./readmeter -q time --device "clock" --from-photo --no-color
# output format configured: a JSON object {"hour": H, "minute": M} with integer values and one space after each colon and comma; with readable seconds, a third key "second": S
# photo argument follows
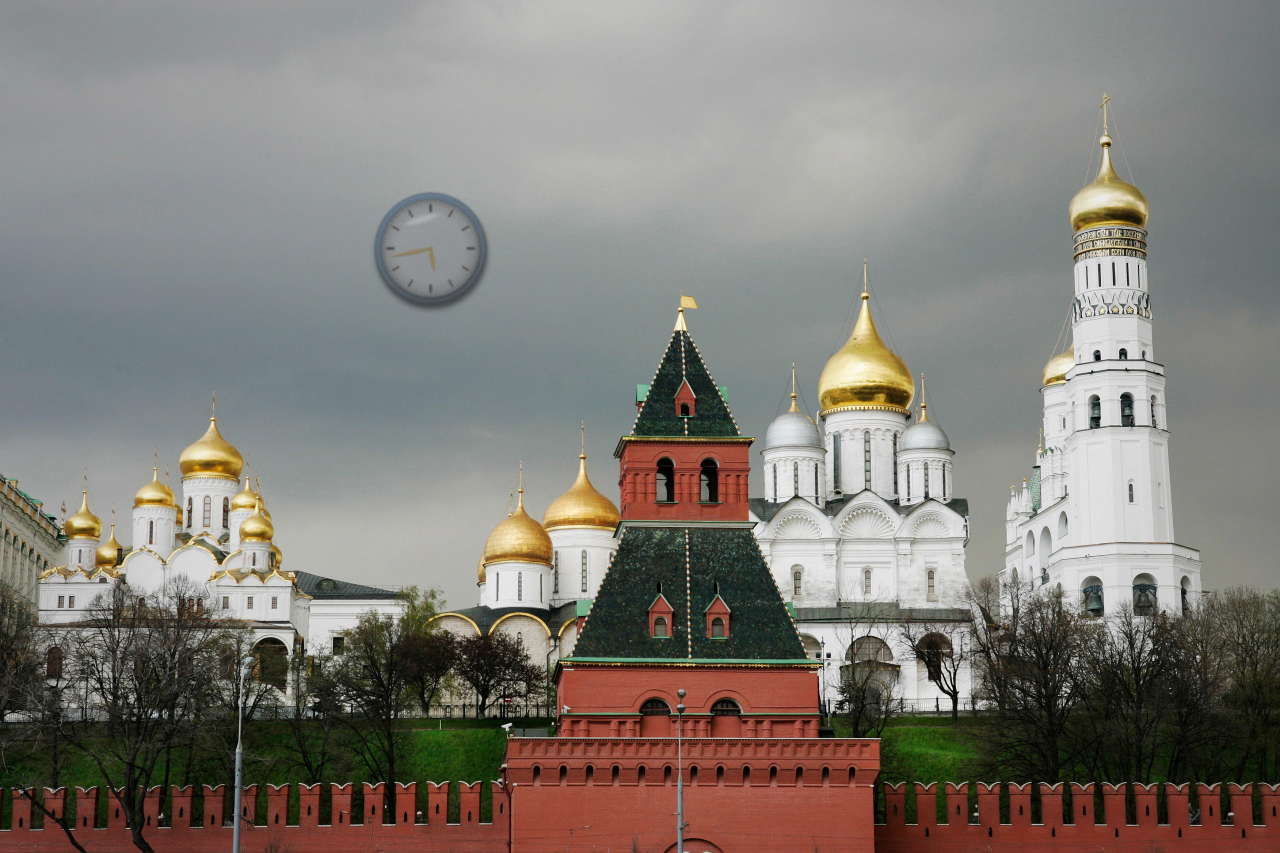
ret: {"hour": 5, "minute": 43}
